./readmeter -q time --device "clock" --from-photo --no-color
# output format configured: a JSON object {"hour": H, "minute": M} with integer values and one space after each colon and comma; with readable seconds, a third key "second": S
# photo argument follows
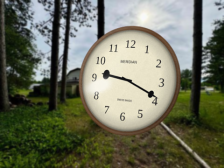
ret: {"hour": 9, "minute": 19}
